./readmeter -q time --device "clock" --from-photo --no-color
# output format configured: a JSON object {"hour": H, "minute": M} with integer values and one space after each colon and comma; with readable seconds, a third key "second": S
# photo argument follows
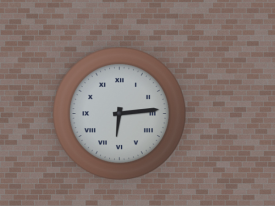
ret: {"hour": 6, "minute": 14}
